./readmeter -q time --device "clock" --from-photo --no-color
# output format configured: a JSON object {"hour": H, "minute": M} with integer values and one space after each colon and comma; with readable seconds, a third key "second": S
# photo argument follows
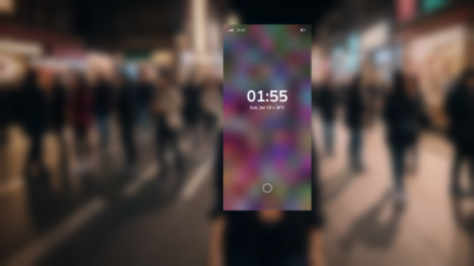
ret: {"hour": 1, "minute": 55}
